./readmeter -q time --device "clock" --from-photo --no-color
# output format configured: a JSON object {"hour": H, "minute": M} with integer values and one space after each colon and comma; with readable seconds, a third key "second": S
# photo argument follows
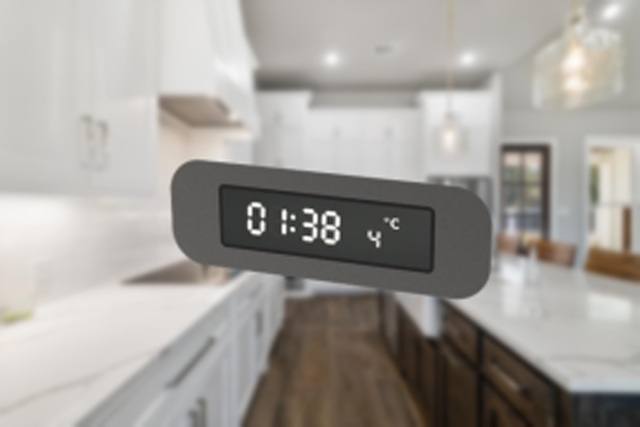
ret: {"hour": 1, "minute": 38}
